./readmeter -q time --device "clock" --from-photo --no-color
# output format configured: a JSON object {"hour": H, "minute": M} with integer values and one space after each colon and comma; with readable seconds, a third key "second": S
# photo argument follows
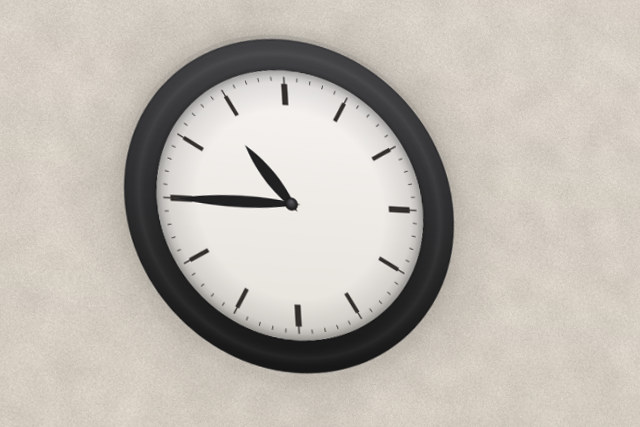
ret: {"hour": 10, "minute": 45}
